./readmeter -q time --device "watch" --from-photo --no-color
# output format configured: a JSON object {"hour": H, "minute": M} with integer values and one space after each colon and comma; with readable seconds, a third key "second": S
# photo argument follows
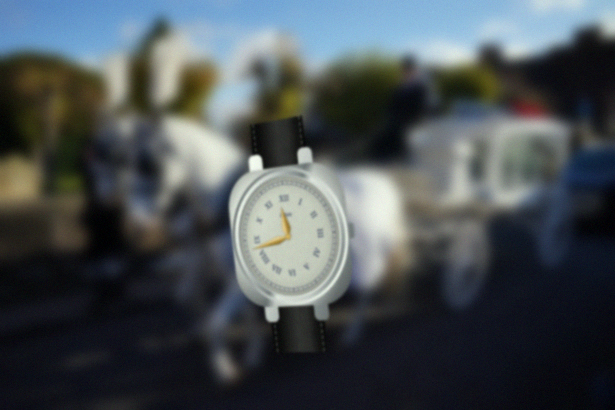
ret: {"hour": 11, "minute": 43}
